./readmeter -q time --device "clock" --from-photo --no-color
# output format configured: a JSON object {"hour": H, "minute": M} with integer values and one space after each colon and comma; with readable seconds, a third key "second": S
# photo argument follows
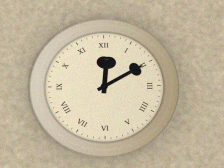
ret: {"hour": 12, "minute": 10}
